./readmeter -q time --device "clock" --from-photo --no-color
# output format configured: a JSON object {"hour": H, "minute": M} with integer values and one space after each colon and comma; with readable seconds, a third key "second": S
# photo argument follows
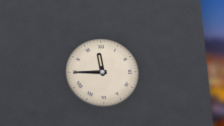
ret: {"hour": 11, "minute": 45}
